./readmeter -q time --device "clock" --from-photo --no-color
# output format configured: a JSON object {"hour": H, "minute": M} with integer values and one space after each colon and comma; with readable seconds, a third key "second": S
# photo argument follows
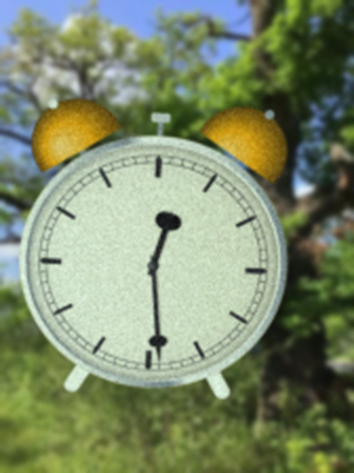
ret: {"hour": 12, "minute": 29}
